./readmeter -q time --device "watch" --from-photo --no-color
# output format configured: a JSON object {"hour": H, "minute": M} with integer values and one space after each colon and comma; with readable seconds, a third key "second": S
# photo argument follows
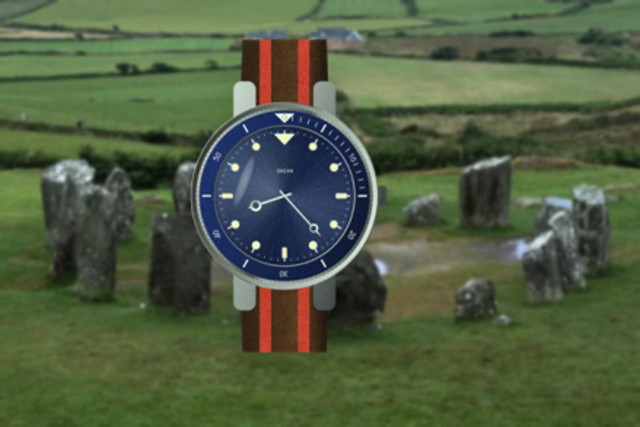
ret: {"hour": 8, "minute": 23}
